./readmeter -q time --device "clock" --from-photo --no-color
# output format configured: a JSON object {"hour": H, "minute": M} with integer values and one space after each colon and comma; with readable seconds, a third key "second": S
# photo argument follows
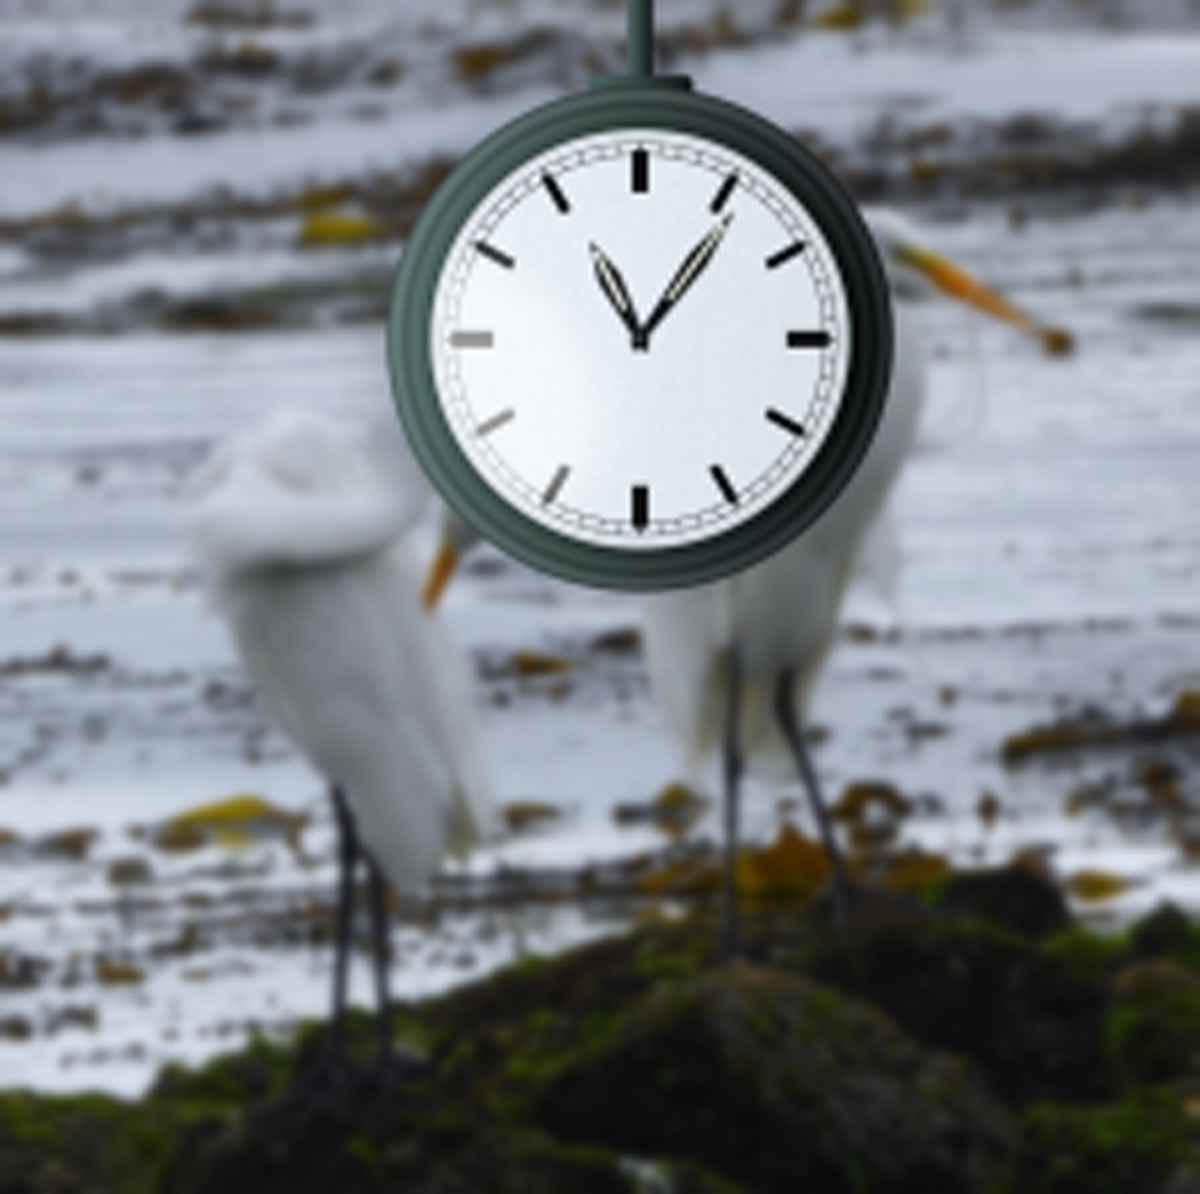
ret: {"hour": 11, "minute": 6}
